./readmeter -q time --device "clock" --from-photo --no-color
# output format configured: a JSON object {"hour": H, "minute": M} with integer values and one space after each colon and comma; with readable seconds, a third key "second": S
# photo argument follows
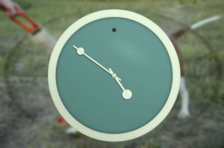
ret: {"hour": 4, "minute": 51}
